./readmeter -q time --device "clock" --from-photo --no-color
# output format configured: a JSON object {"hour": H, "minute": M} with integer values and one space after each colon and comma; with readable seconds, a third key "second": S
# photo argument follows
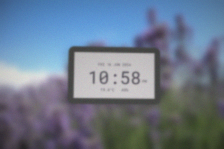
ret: {"hour": 10, "minute": 58}
